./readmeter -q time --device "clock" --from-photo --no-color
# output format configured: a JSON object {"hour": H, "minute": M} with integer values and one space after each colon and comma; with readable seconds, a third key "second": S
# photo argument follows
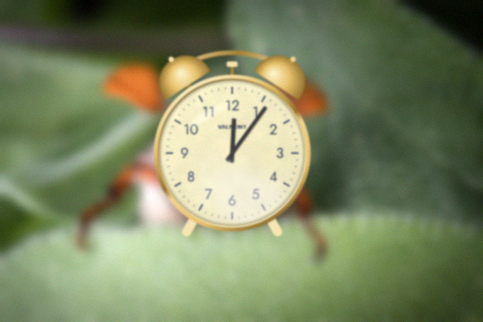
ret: {"hour": 12, "minute": 6}
